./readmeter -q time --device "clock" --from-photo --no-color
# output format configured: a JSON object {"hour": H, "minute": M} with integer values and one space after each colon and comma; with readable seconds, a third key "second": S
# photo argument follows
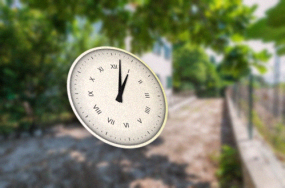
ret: {"hour": 1, "minute": 2}
